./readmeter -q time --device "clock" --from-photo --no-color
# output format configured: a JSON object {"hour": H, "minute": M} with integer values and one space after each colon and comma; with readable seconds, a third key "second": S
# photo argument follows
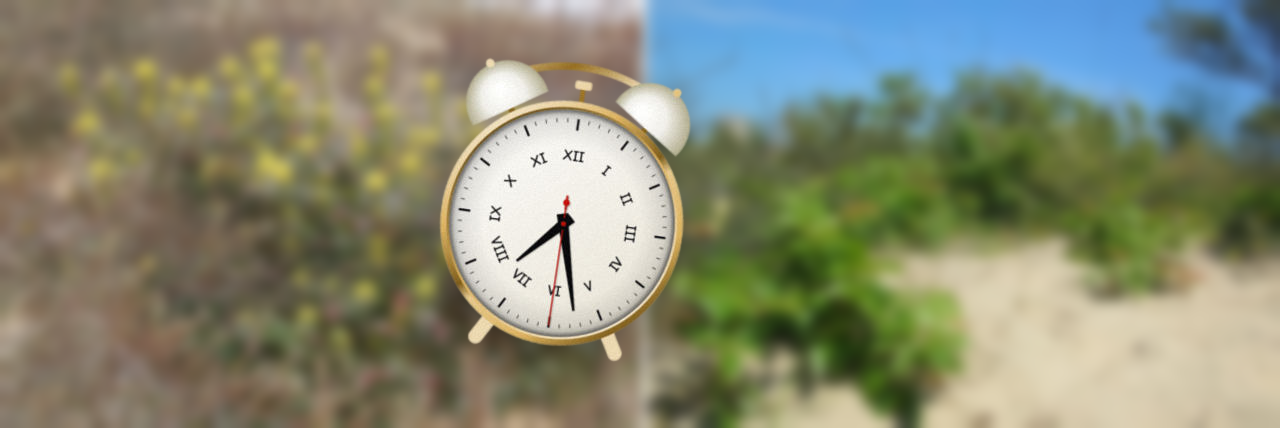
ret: {"hour": 7, "minute": 27, "second": 30}
